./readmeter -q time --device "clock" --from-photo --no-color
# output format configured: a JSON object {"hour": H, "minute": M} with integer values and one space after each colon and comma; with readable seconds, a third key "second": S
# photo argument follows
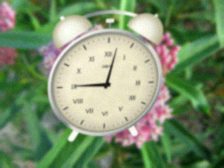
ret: {"hour": 9, "minute": 2}
